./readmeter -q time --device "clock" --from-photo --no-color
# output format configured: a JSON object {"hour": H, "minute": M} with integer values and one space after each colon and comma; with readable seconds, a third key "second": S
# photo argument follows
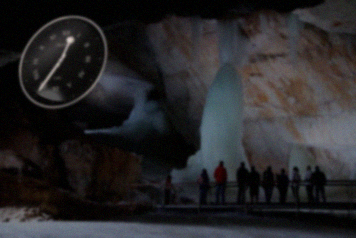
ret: {"hour": 12, "minute": 35}
